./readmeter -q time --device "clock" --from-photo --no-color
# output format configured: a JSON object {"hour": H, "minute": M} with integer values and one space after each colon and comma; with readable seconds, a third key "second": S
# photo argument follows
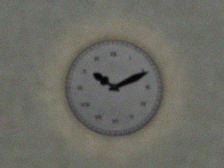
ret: {"hour": 10, "minute": 11}
